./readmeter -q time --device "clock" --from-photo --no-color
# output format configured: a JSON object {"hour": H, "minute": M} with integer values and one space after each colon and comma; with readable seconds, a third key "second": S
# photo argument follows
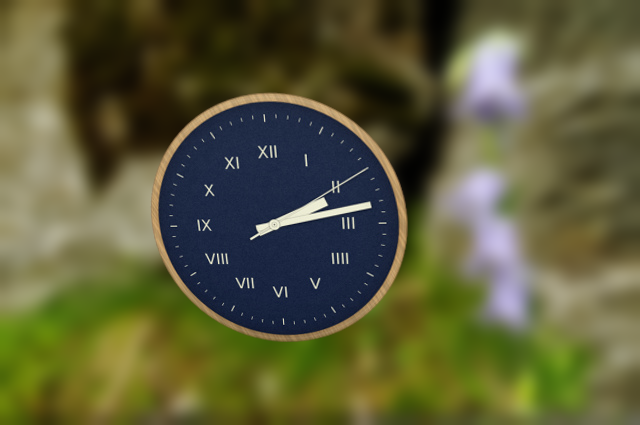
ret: {"hour": 2, "minute": 13, "second": 10}
